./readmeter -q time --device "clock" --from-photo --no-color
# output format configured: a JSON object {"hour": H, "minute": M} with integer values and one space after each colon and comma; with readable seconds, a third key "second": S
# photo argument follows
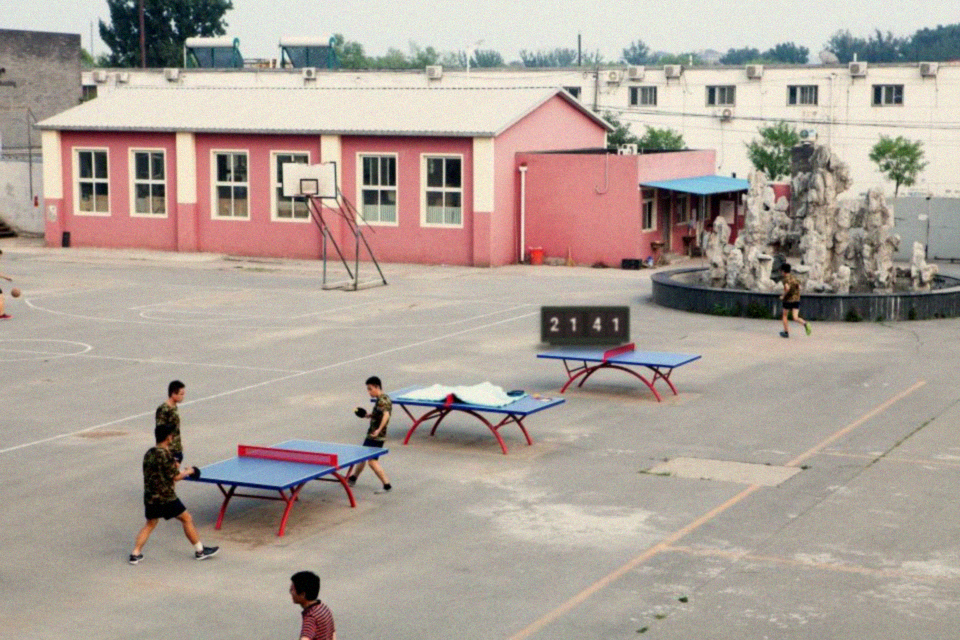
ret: {"hour": 21, "minute": 41}
